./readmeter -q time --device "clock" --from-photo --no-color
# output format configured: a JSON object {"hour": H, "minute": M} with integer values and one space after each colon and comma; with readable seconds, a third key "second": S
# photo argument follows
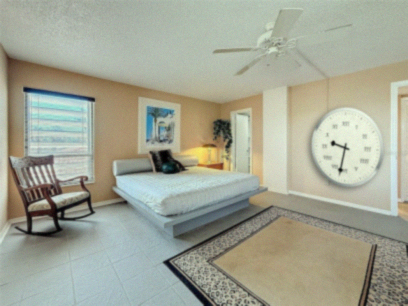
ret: {"hour": 9, "minute": 32}
